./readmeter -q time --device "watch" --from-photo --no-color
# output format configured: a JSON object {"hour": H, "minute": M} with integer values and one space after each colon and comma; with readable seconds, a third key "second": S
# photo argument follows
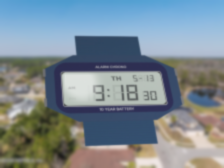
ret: {"hour": 9, "minute": 18, "second": 30}
